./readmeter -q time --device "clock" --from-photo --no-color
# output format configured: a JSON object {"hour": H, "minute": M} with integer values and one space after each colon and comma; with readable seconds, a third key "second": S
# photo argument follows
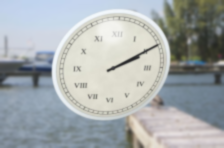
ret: {"hour": 2, "minute": 10}
